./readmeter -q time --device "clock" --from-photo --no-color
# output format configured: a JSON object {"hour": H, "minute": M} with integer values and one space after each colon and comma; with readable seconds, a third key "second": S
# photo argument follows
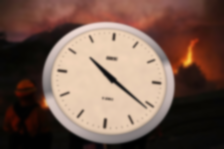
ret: {"hour": 10, "minute": 21}
